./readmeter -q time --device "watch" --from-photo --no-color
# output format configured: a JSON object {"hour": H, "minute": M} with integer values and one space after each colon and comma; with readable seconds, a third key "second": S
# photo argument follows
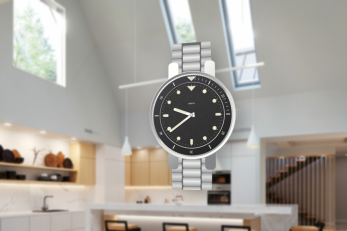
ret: {"hour": 9, "minute": 39}
